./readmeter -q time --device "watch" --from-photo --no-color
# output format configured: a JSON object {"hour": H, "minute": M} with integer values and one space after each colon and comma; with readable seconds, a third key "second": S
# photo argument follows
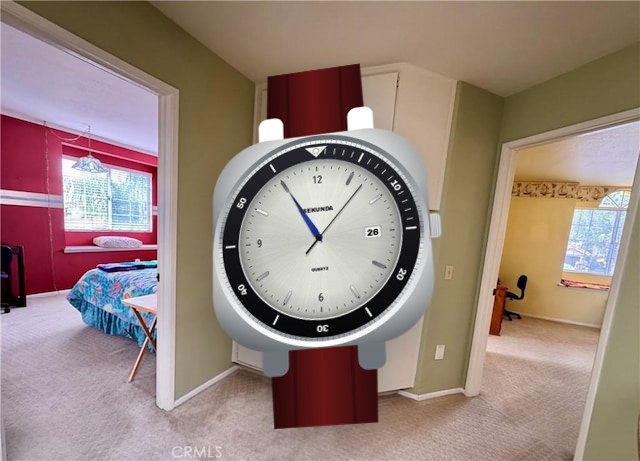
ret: {"hour": 10, "minute": 55, "second": 7}
